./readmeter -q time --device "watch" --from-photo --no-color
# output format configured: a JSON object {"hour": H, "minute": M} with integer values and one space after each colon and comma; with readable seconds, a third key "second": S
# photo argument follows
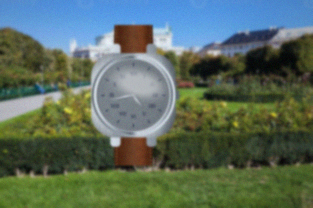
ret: {"hour": 4, "minute": 43}
